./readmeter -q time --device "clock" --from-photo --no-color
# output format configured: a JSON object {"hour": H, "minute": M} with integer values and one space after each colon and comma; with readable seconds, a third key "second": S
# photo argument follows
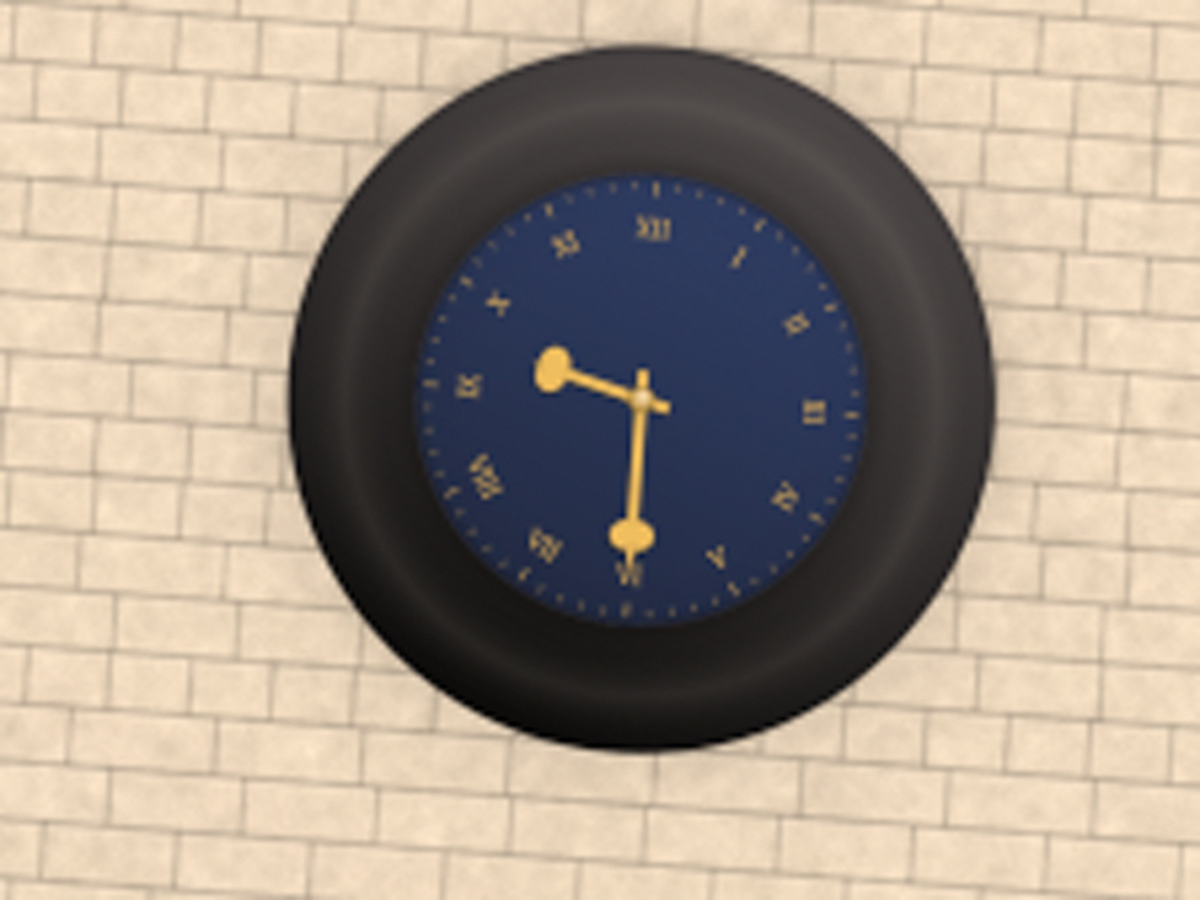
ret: {"hour": 9, "minute": 30}
